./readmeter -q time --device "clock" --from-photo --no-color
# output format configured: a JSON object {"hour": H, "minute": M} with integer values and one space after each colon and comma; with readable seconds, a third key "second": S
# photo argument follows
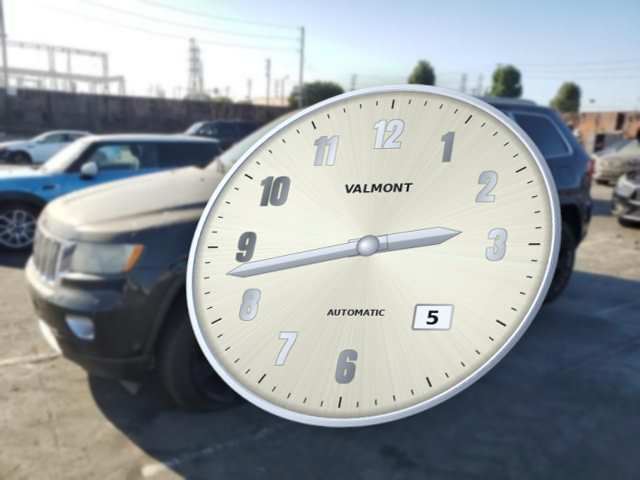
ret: {"hour": 2, "minute": 43}
